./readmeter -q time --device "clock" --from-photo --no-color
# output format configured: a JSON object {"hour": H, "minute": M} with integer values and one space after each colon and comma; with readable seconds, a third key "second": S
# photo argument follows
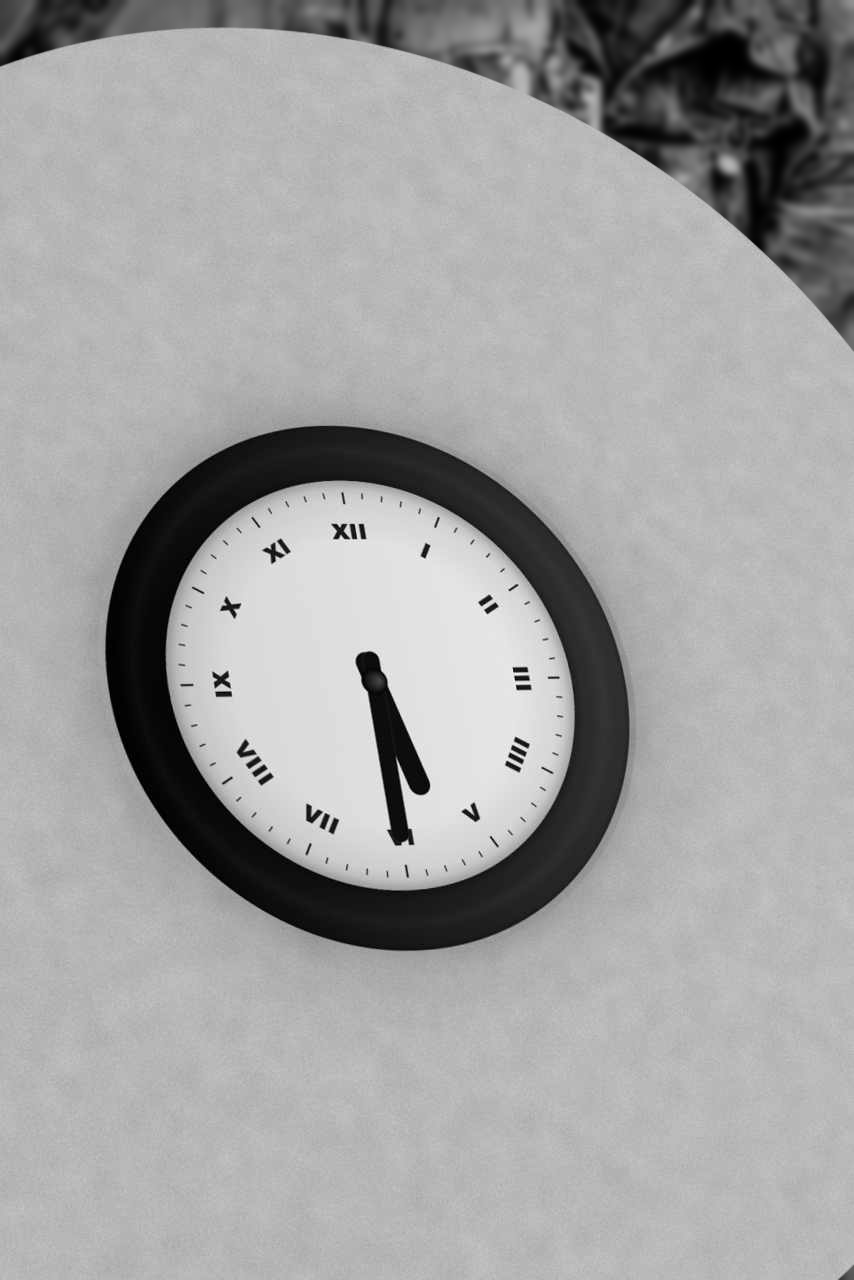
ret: {"hour": 5, "minute": 30}
